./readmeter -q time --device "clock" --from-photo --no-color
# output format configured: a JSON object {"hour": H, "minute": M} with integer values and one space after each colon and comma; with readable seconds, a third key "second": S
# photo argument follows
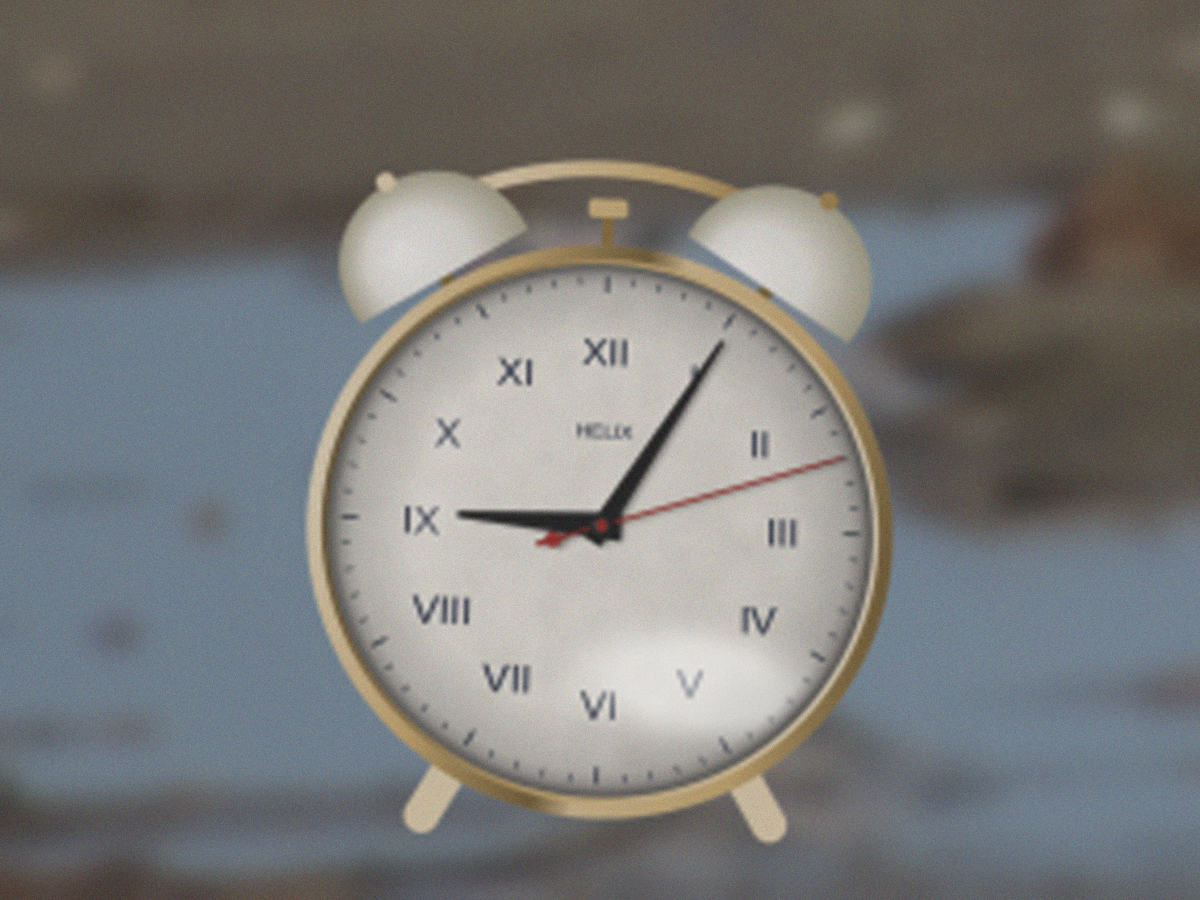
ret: {"hour": 9, "minute": 5, "second": 12}
